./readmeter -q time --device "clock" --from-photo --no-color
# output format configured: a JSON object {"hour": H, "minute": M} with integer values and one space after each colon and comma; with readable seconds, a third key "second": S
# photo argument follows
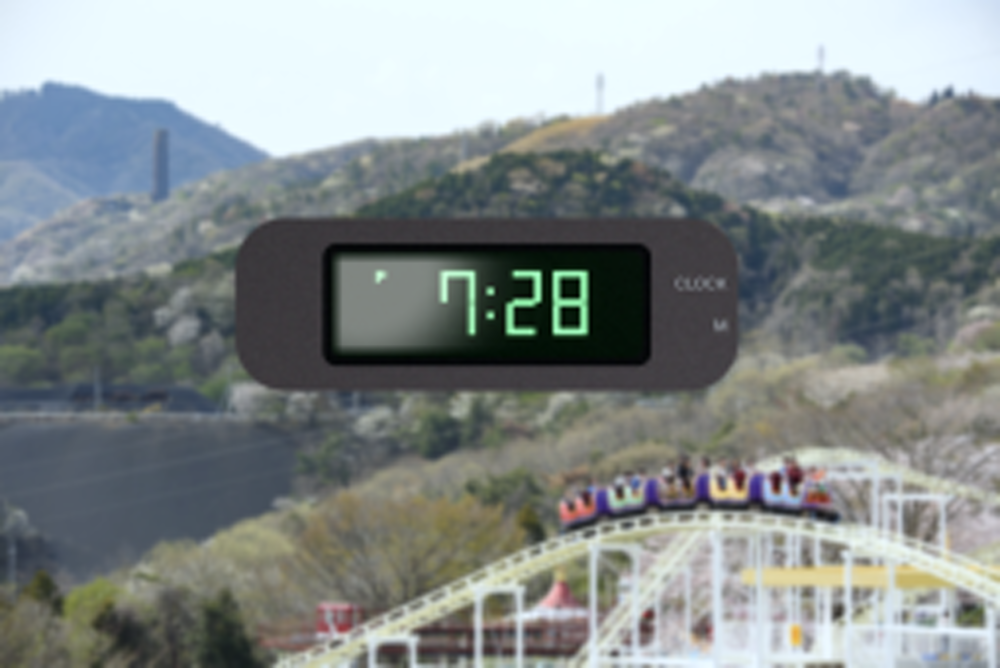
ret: {"hour": 7, "minute": 28}
